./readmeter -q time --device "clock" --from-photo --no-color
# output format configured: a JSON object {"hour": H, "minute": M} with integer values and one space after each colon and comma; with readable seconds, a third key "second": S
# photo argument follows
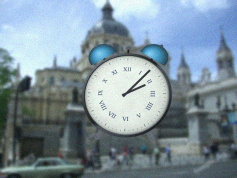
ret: {"hour": 2, "minute": 7}
